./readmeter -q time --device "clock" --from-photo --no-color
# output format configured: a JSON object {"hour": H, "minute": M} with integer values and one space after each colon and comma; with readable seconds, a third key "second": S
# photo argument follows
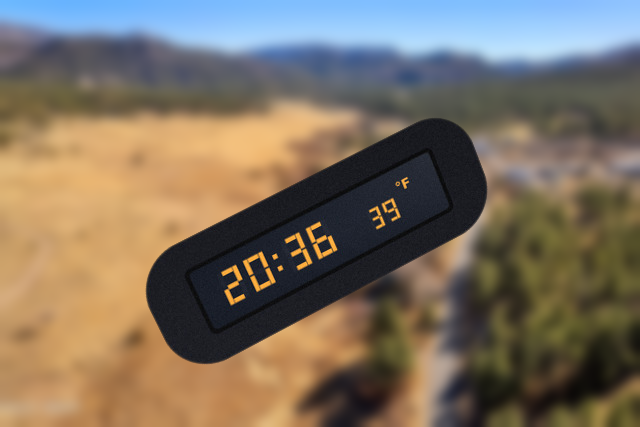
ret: {"hour": 20, "minute": 36}
